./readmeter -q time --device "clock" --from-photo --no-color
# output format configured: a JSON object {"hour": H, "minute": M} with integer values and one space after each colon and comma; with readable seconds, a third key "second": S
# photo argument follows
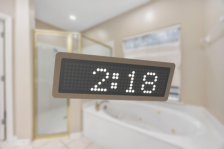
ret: {"hour": 2, "minute": 18}
